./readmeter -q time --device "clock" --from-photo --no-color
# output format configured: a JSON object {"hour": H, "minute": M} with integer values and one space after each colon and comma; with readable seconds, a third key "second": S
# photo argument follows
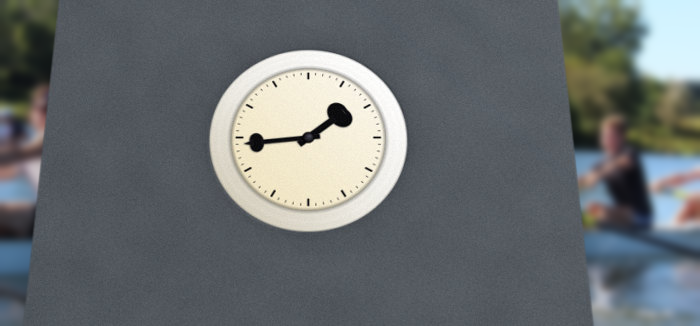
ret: {"hour": 1, "minute": 44}
